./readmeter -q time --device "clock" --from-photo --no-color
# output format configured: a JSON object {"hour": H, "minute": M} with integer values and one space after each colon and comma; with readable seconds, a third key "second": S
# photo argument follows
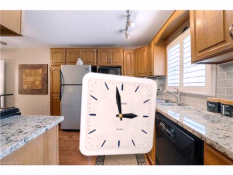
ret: {"hour": 2, "minute": 58}
